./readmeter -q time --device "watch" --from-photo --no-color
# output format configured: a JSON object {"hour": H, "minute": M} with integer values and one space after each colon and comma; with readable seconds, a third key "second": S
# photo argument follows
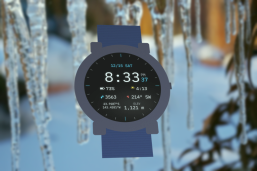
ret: {"hour": 8, "minute": 33}
